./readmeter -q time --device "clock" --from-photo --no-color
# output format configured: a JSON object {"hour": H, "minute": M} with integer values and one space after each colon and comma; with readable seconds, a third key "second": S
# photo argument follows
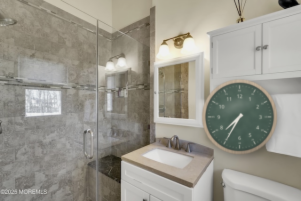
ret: {"hour": 7, "minute": 35}
